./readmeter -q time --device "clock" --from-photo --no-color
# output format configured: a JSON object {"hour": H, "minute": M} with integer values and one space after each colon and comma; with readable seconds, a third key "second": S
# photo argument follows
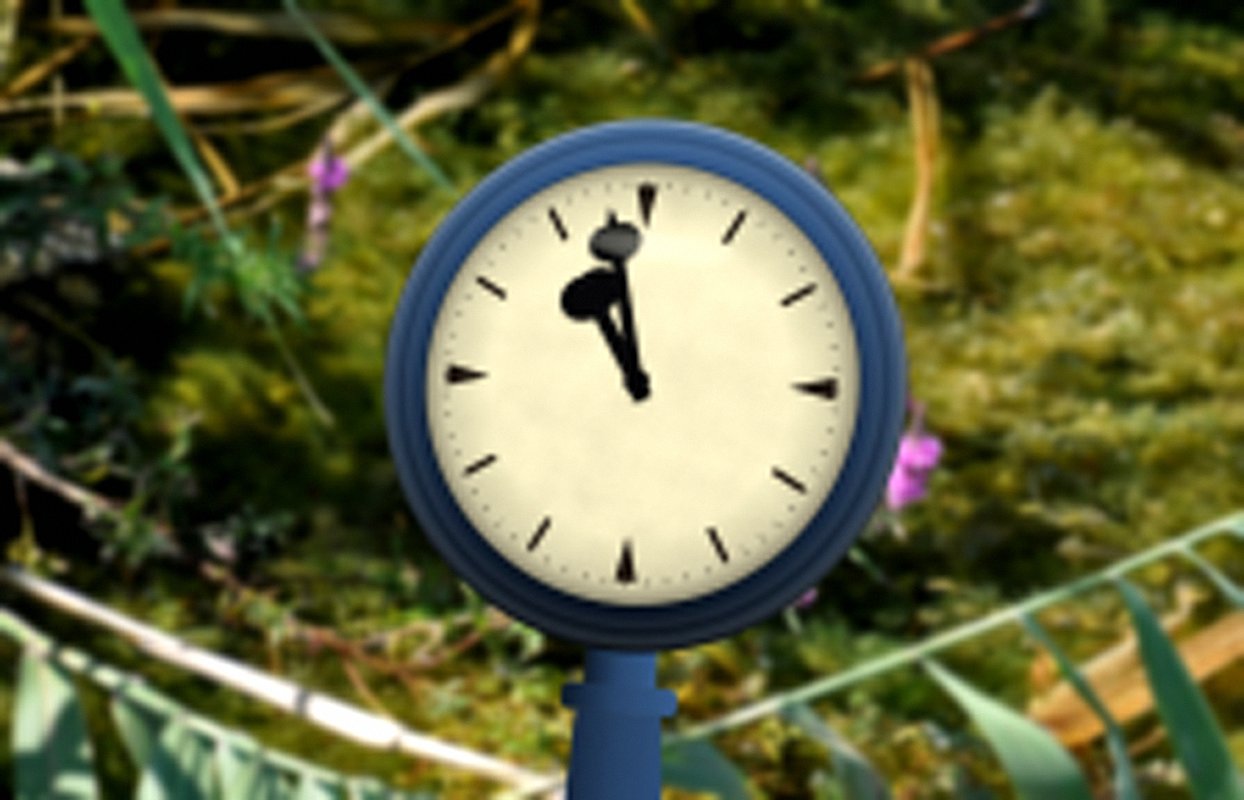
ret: {"hour": 10, "minute": 58}
